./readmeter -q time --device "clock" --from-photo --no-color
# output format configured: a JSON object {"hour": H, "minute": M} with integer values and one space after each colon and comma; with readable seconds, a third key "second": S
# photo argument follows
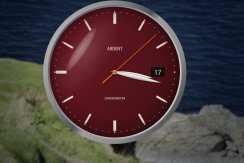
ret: {"hour": 3, "minute": 17, "second": 8}
